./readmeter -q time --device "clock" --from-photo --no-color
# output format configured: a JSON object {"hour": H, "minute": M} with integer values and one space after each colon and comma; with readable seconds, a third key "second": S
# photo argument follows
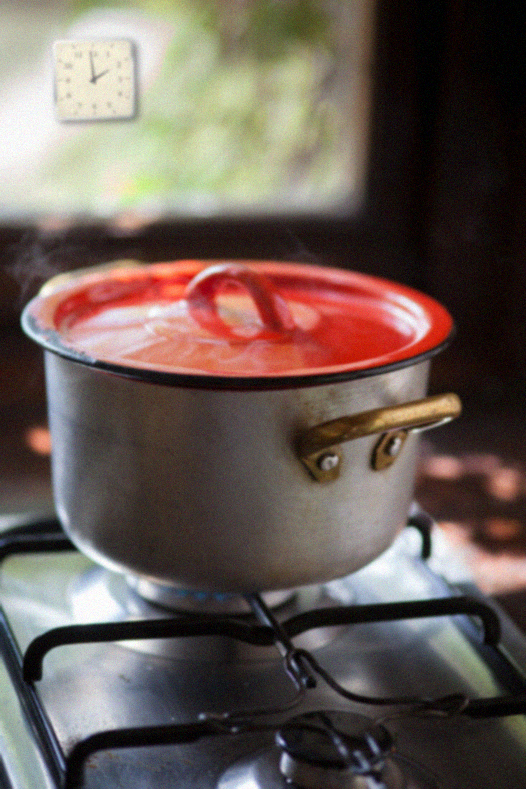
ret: {"hour": 1, "minute": 59}
